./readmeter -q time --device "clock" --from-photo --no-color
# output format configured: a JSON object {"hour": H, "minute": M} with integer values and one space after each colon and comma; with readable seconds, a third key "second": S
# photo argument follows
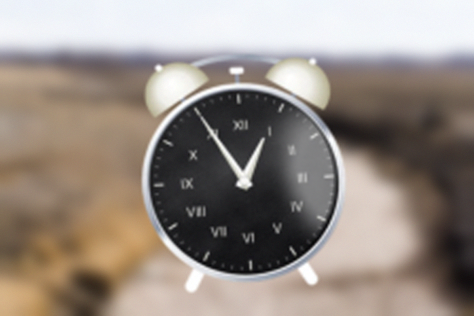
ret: {"hour": 12, "minute": 55}
